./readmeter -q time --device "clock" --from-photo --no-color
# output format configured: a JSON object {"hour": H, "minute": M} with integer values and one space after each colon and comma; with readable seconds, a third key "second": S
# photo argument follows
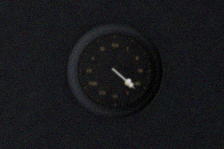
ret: {"hour": 4, "minute": 22}
